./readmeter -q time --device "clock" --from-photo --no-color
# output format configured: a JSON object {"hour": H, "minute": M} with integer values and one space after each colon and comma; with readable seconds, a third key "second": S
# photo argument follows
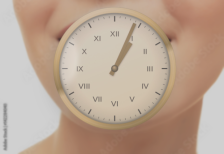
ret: {"hour": 1, "minute": 4}
